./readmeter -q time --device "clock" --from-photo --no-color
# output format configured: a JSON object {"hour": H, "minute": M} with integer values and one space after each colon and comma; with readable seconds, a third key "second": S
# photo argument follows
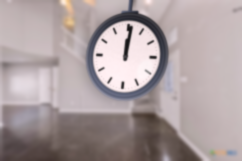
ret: {"hour": 12, "minute": 1}
